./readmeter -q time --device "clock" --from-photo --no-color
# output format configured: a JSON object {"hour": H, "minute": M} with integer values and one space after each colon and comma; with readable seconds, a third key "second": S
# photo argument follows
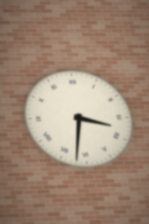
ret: {"hour": 3, "minute": 32}
